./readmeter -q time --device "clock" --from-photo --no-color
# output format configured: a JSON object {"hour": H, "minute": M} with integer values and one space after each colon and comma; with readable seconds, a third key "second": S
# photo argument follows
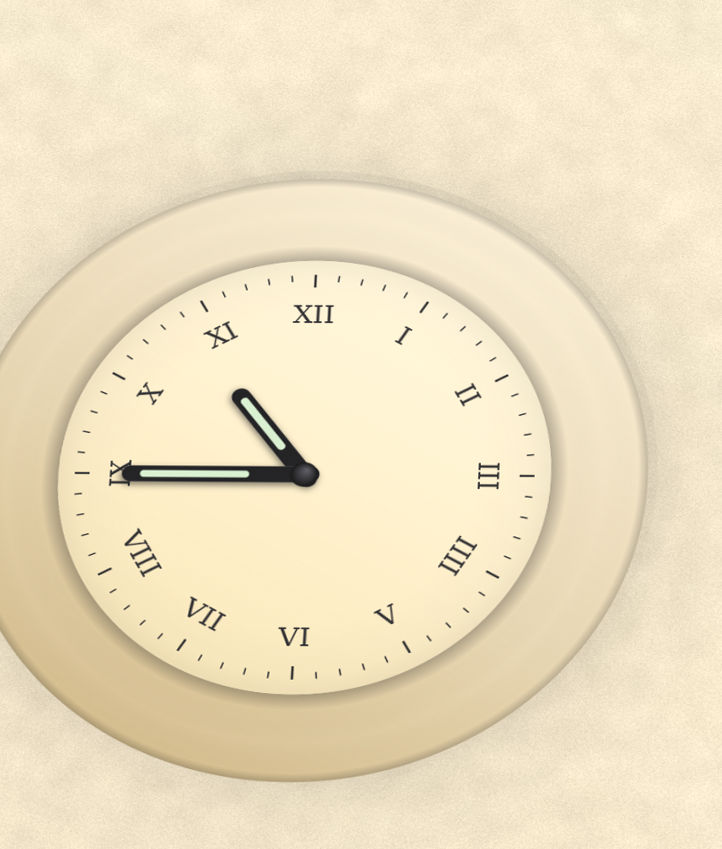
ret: {"hour": 10, "minute": 45}
